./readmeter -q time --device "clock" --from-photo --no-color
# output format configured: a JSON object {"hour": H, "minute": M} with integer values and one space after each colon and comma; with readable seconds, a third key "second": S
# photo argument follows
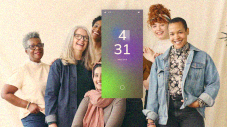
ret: {"hour": 4, "minute": 31}
